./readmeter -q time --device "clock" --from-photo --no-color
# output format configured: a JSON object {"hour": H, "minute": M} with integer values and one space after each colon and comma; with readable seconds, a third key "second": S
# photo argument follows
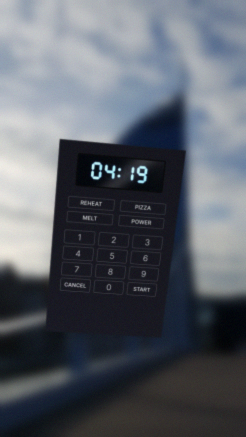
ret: {"hour": 4, "minute": 19}
